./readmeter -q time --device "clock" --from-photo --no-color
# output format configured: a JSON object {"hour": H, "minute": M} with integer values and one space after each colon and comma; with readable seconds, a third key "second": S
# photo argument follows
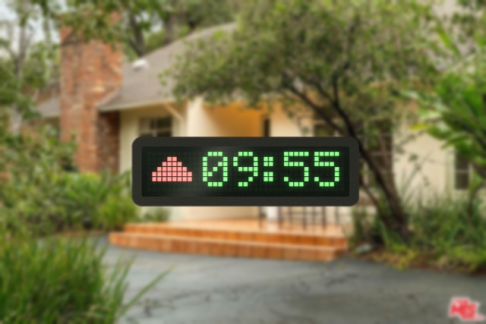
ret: {"hour": 9, "minute": 55}
